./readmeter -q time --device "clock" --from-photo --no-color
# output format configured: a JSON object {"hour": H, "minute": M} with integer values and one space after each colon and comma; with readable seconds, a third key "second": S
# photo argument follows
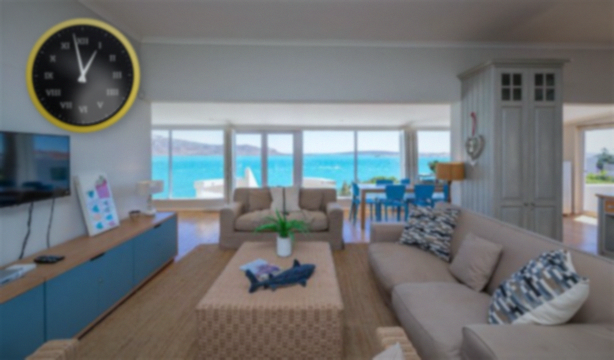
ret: {"hour": 12, "minute": 58}
